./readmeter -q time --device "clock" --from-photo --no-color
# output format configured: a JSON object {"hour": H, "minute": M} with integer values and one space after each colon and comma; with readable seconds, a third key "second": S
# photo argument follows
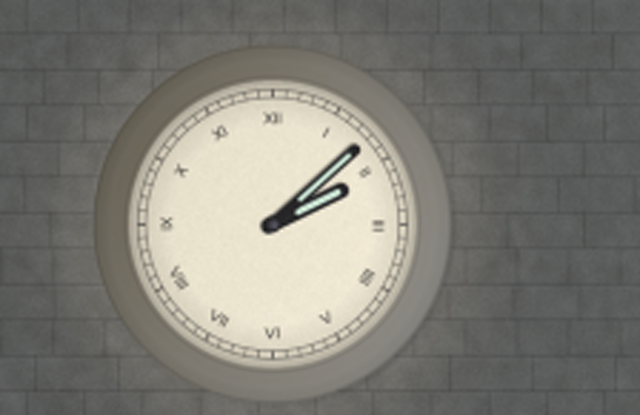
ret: {"hour": 2, "minute": 8}
